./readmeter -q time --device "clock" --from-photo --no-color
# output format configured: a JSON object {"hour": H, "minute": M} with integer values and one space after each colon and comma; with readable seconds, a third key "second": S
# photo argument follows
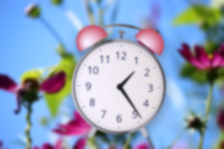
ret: {"hour": 1, "minute": 24}
